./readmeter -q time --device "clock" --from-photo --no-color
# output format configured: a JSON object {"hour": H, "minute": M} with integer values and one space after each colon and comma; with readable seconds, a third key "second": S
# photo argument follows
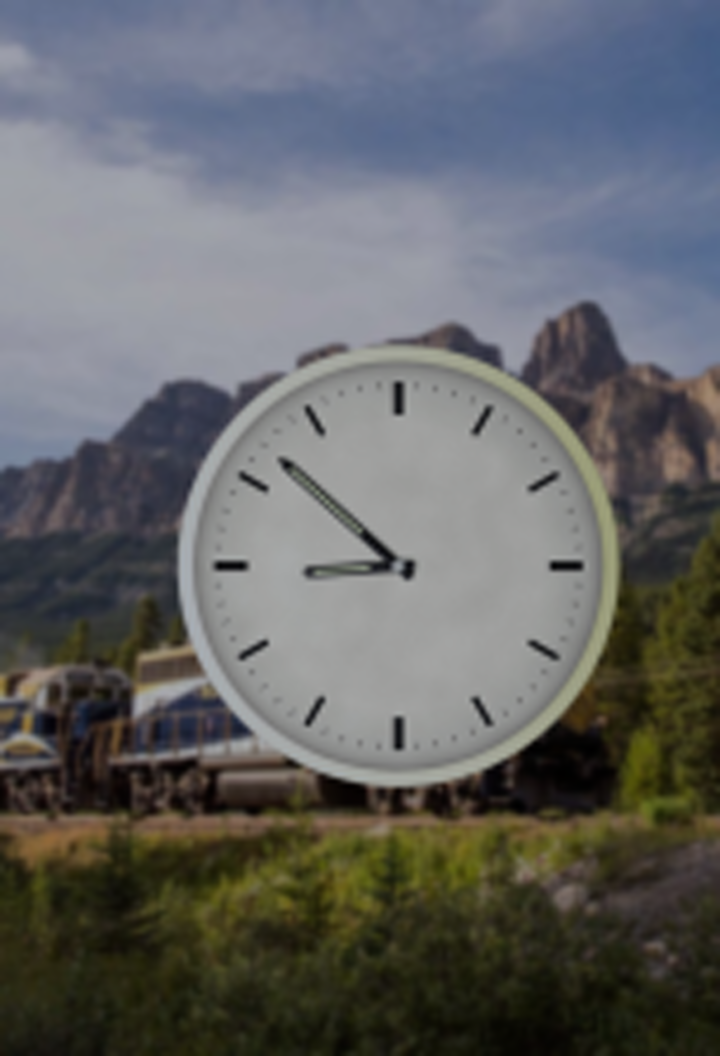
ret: {"hour": 8, "minute": 52}
